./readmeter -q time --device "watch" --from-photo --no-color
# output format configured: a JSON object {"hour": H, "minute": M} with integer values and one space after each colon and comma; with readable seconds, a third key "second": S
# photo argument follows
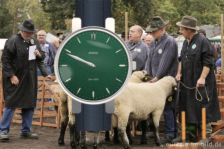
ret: {"hour": 9, "minute": 49}
